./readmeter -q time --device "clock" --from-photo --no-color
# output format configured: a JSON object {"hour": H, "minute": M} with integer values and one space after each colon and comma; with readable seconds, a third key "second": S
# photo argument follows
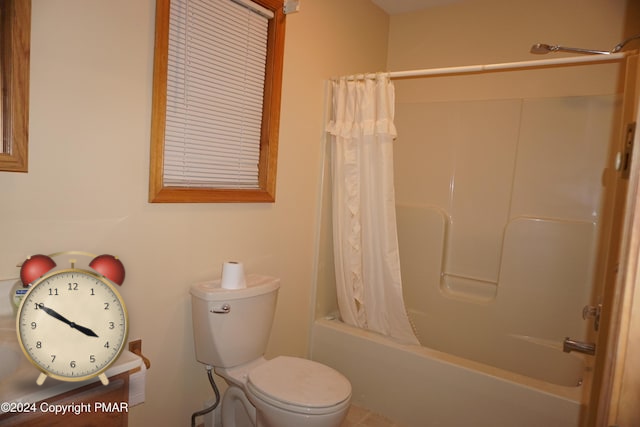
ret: {"hour": 3, "minute": 50}
